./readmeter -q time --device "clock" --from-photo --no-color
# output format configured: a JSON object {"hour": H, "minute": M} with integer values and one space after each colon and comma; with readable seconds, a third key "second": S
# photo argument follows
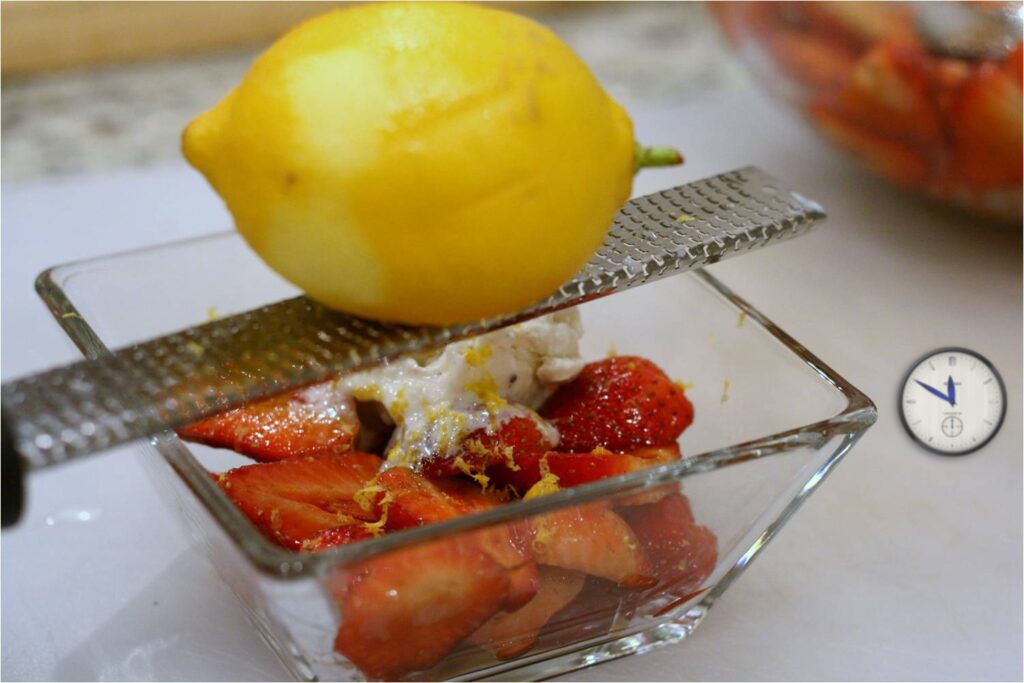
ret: {"hour": 11, "minute": 50}
